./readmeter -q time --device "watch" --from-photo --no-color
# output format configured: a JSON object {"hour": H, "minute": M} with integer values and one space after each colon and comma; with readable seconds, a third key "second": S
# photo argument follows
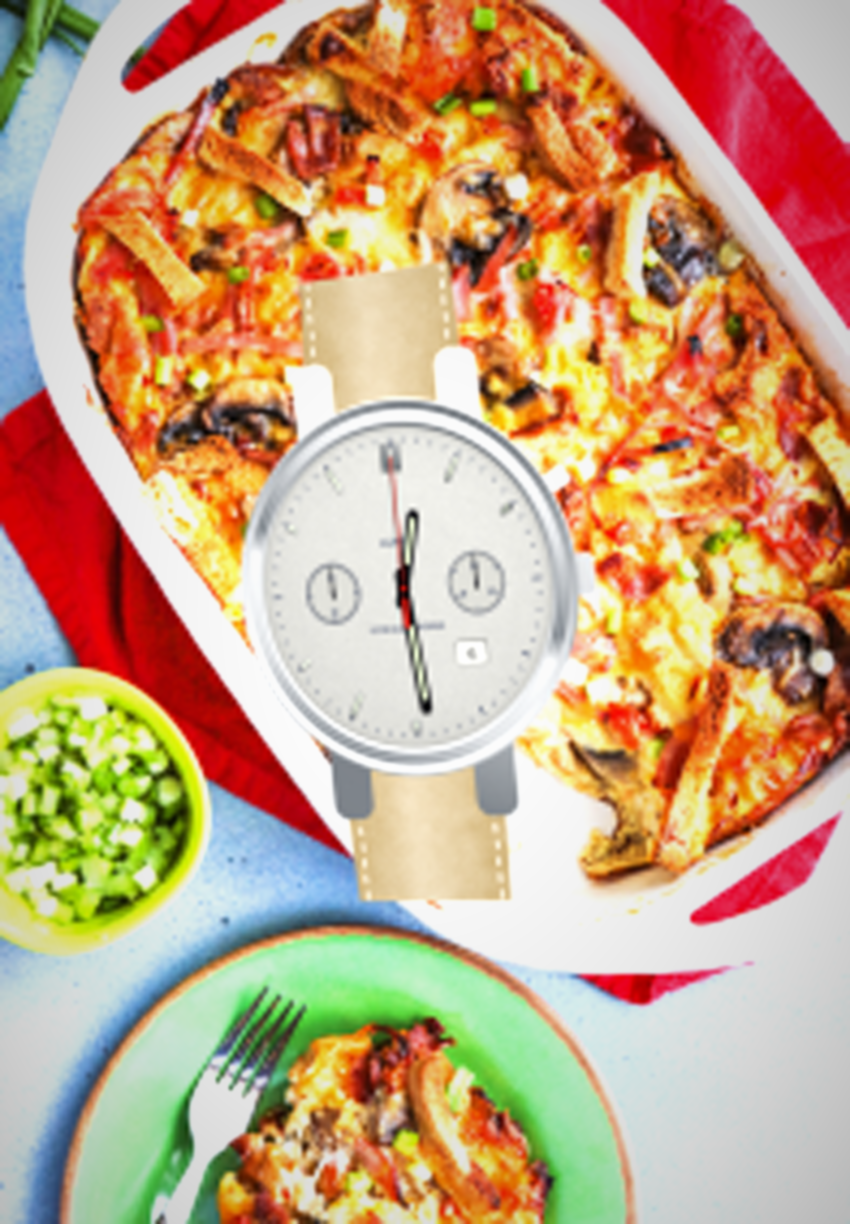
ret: {"hour": 12, "minute": 29}
